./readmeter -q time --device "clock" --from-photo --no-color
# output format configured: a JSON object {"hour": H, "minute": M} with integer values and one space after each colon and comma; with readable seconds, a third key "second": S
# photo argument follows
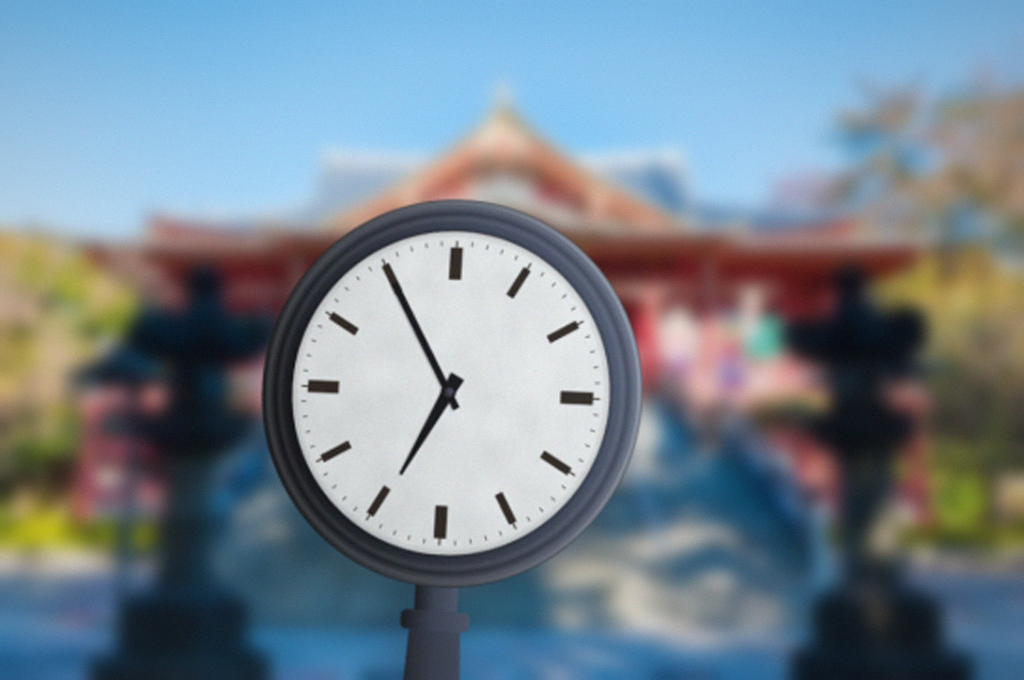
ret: {"hour": 6, "minute": 55}
